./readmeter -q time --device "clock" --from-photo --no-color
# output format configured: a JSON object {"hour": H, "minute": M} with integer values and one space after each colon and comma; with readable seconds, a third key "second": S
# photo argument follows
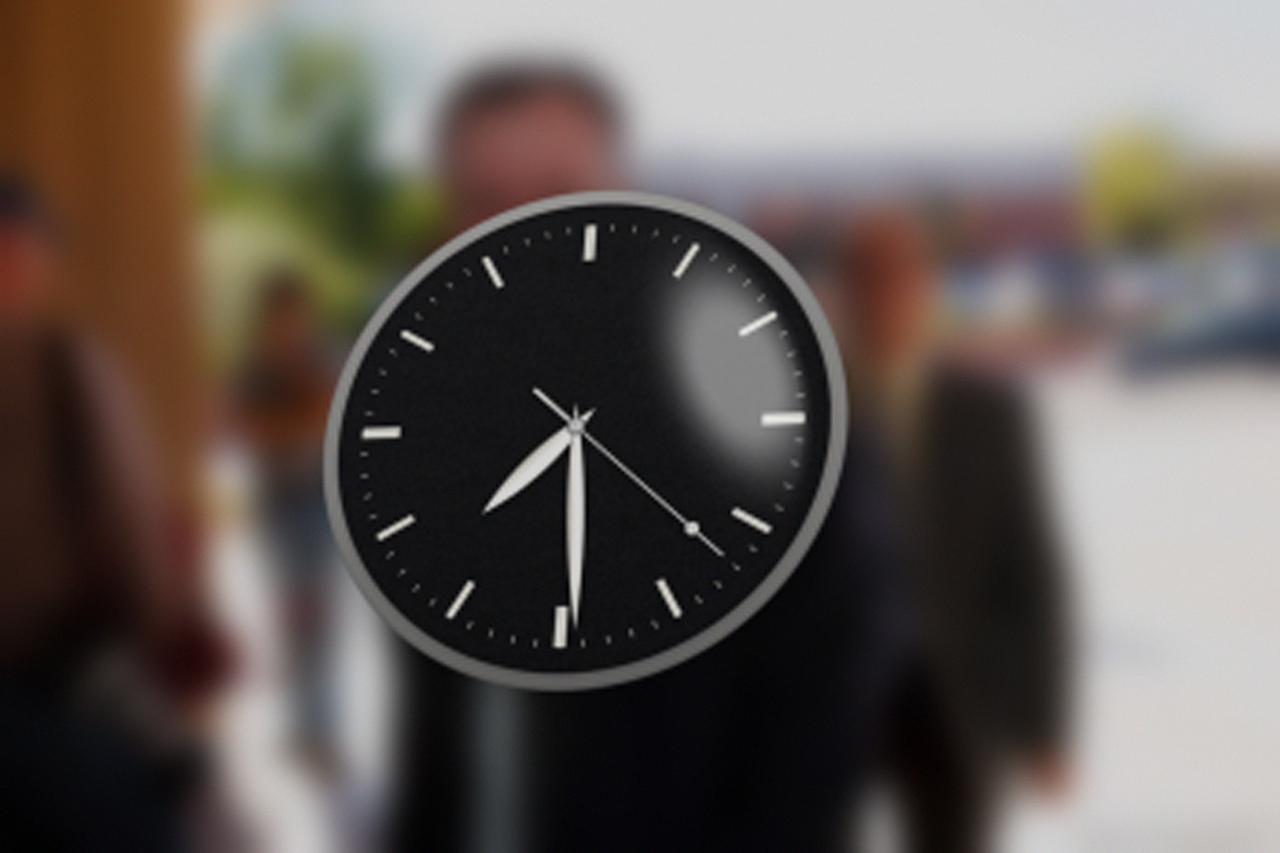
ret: {"hour": 7, "minute": 29, "second": 22}
